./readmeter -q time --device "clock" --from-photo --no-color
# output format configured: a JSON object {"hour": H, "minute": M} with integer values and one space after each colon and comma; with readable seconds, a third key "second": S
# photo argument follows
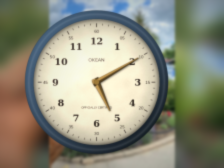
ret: {"hour": 5, "minute": 10}
